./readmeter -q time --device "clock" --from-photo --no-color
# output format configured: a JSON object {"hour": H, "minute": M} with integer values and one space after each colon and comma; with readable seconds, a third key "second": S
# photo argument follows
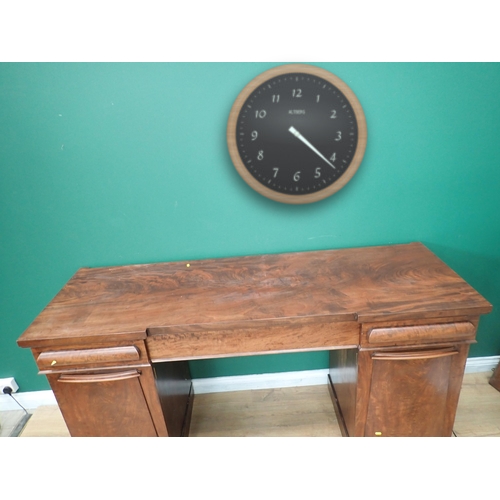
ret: {"hour": 4, "minute": 22}
